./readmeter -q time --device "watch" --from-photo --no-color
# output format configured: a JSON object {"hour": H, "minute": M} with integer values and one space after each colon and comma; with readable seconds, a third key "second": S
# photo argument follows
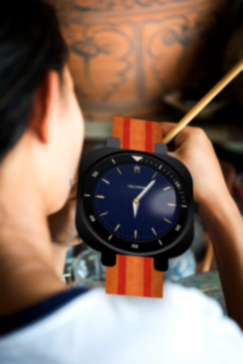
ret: {"hour": 6, "minute": 6}
